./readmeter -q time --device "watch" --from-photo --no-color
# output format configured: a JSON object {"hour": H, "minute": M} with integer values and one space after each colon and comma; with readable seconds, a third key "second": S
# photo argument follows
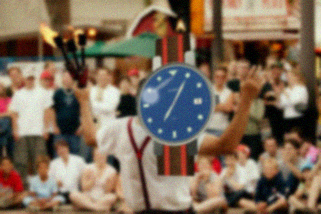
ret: {"hour": 7, "minute": 5}
